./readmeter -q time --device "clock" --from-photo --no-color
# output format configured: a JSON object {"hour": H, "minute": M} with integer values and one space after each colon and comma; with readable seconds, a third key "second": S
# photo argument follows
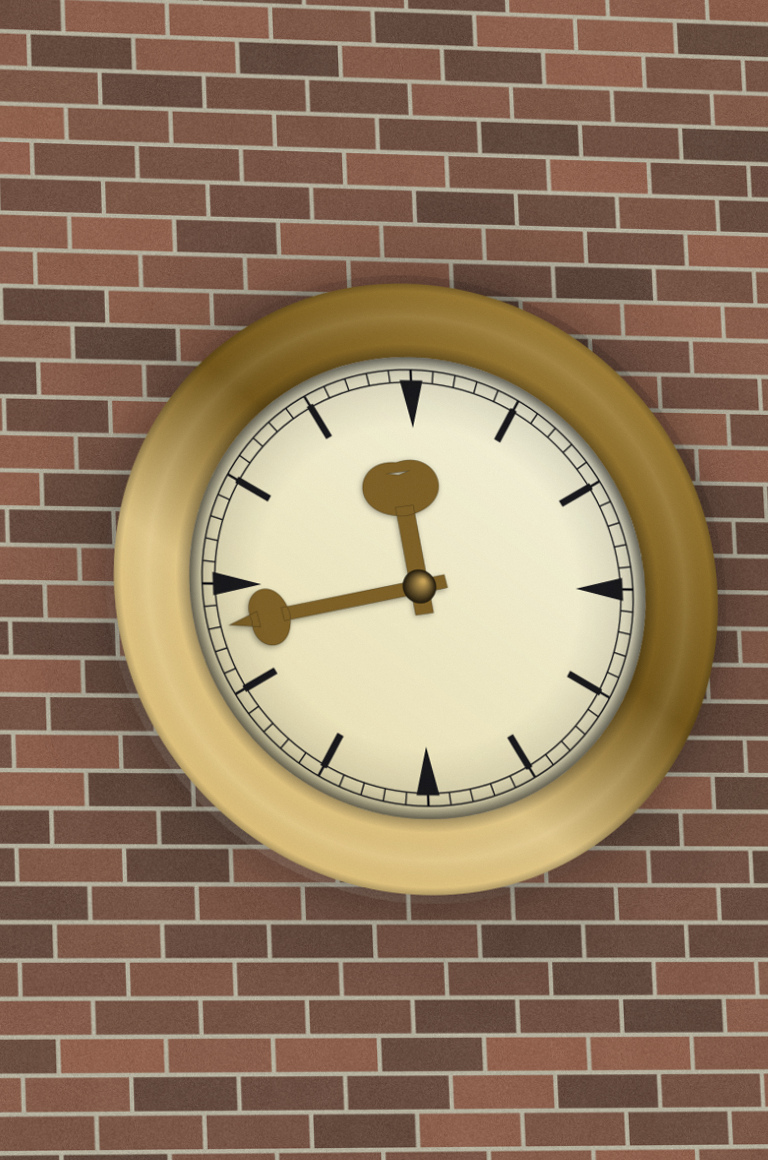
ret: {"hour": 11, "minute": 43}
